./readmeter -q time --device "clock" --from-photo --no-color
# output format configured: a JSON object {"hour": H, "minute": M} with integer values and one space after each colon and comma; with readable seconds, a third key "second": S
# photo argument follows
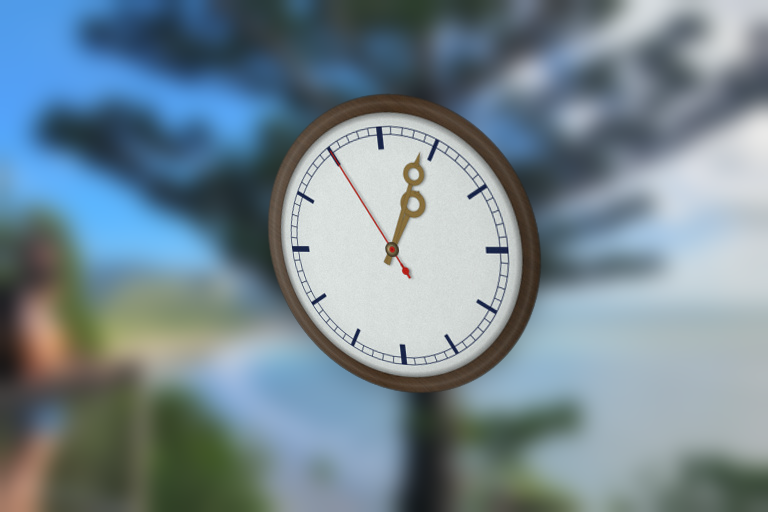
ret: {"hour": 1, "minute": 3, "second": 55}
